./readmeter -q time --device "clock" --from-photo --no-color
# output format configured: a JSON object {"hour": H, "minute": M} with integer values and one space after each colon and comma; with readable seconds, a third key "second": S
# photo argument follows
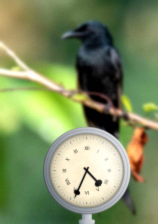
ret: {"hour": 4, "minute": 34}
